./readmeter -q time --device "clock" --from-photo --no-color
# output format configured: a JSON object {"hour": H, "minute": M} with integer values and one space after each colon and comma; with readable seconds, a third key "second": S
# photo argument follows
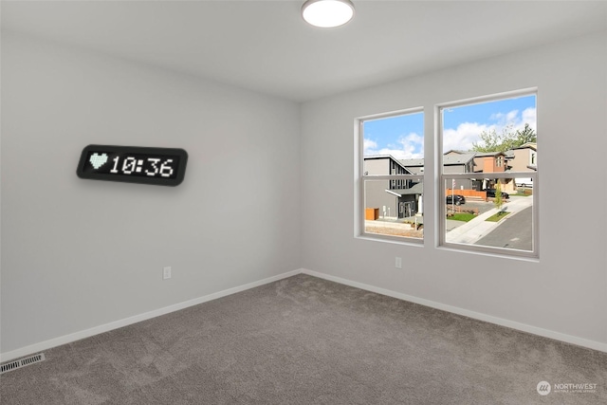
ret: {"hour": 10, "minute": 36}
